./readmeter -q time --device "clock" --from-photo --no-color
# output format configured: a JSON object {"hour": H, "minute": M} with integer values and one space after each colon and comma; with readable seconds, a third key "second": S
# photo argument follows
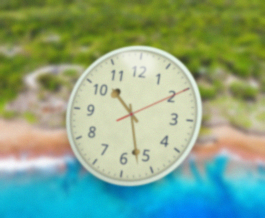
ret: {"hour": 10, "minute": 27, "second": 10}
